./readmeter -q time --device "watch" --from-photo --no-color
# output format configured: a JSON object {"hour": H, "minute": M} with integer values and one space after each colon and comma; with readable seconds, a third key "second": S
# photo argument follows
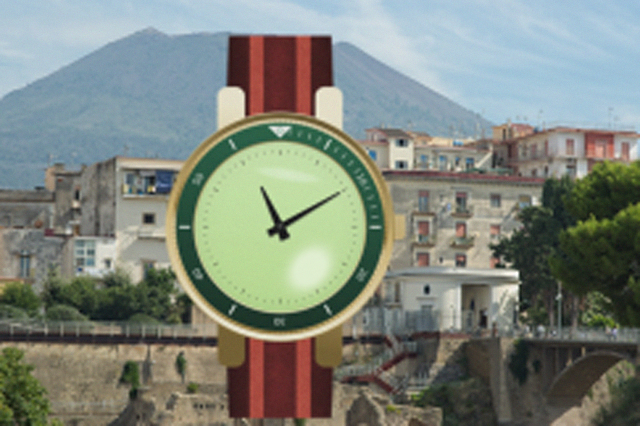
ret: {"hour": 11, "minute": 10}
